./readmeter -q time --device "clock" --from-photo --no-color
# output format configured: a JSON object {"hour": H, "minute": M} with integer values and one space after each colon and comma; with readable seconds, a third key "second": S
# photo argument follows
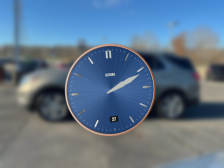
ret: {"hour": 2, "minute": 11}
